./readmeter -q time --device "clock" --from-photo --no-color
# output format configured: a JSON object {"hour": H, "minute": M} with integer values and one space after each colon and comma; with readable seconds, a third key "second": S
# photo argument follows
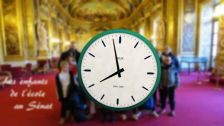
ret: {"hour": 7, "minute": 58}
